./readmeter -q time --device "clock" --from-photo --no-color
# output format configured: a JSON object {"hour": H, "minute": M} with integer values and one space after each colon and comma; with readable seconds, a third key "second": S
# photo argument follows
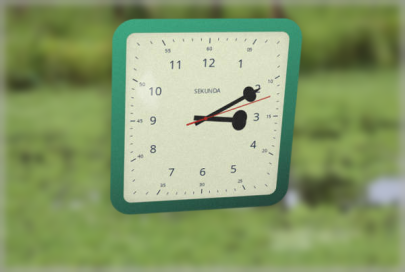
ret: {"hour": 3, "minute": 10, "second": 12}
